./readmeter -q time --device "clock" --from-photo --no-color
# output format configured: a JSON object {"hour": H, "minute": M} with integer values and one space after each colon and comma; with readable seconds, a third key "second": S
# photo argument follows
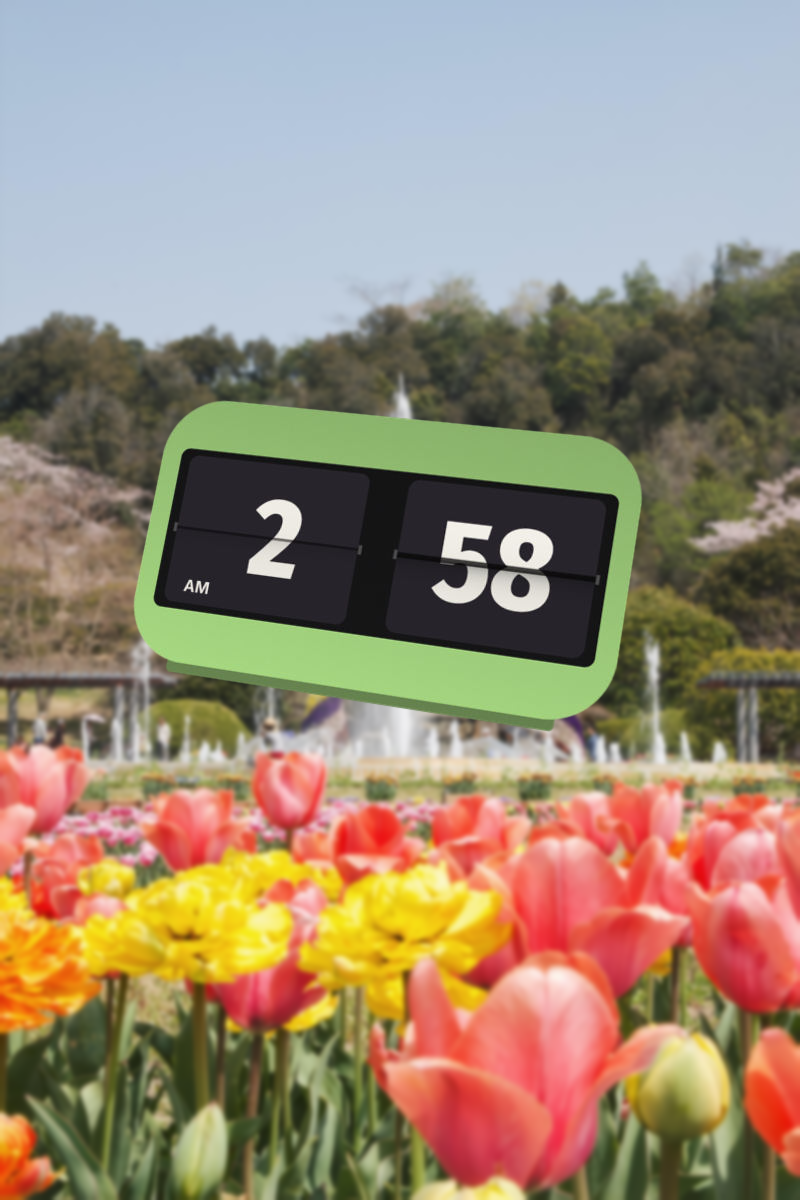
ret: {"hour": 2, "minute": 58}
